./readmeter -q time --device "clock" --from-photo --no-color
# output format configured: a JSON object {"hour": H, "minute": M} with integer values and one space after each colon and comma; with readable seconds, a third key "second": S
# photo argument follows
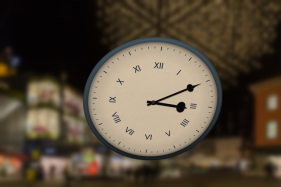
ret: {"hour": 3, "minute": 10}
